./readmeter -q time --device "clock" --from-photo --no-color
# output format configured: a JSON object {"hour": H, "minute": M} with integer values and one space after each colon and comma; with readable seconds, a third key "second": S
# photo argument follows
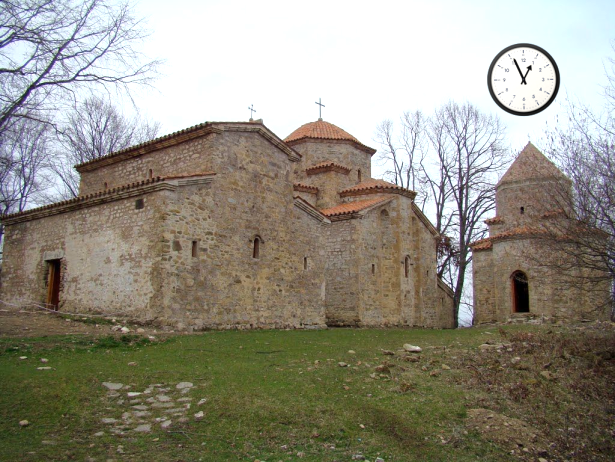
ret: {"hour": 12, "minute": 56}
